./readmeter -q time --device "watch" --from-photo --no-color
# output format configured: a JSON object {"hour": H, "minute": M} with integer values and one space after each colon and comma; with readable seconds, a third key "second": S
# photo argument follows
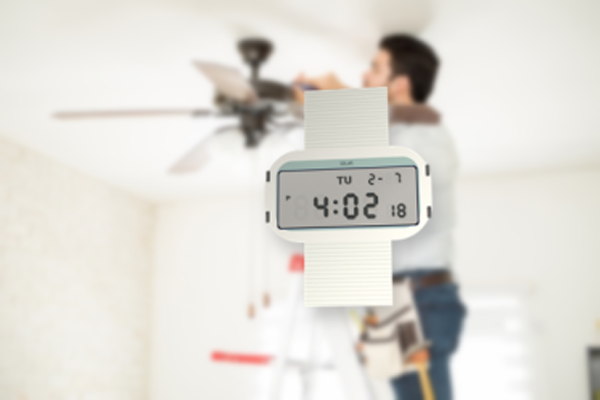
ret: {"hour": 4, "minute": 2, "second": 18}
